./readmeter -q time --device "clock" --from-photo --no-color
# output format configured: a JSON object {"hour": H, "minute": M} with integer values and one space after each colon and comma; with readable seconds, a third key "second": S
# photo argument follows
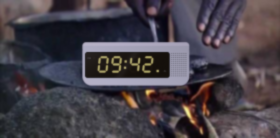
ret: {"hour": 9, "minute": 42}
